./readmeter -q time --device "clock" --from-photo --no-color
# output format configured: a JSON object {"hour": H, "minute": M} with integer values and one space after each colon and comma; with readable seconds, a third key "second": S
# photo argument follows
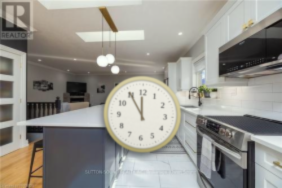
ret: {"hour": 11, "minute": 55}
